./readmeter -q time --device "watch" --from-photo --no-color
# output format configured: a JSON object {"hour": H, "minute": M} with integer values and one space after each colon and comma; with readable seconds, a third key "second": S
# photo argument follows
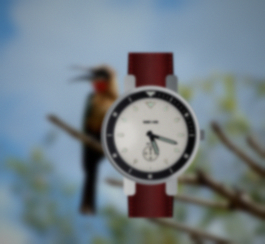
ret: {"hour": 5, "minute": 18}
